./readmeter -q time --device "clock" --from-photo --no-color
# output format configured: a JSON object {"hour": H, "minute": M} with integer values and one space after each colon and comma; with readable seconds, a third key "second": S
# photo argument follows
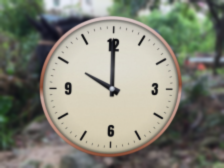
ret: {"hour": 10, "minute": 0}
